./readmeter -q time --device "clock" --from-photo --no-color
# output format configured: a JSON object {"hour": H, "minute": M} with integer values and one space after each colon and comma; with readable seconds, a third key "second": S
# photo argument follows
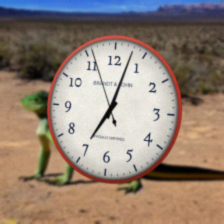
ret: {"hour": 7, "minute": 2, "second": 56}
